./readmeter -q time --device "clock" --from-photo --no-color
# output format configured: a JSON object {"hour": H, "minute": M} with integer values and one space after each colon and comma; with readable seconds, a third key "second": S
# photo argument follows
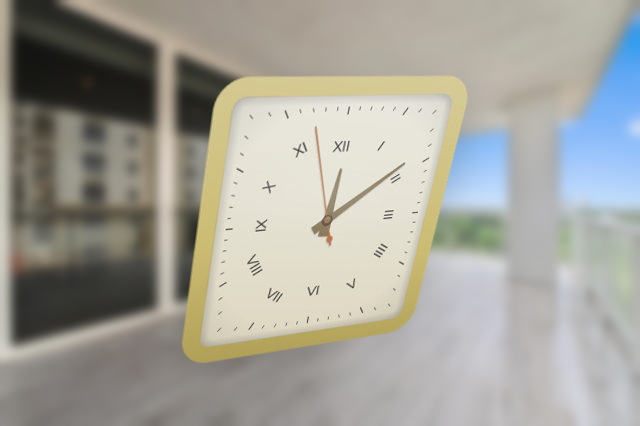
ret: {"hour": 12, "minute": 8, "second": 57}
